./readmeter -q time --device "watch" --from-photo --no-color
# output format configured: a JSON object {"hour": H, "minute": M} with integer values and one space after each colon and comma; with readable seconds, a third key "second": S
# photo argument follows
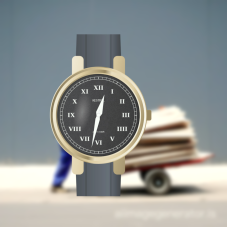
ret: {"hour": 12, "minute": 32}
